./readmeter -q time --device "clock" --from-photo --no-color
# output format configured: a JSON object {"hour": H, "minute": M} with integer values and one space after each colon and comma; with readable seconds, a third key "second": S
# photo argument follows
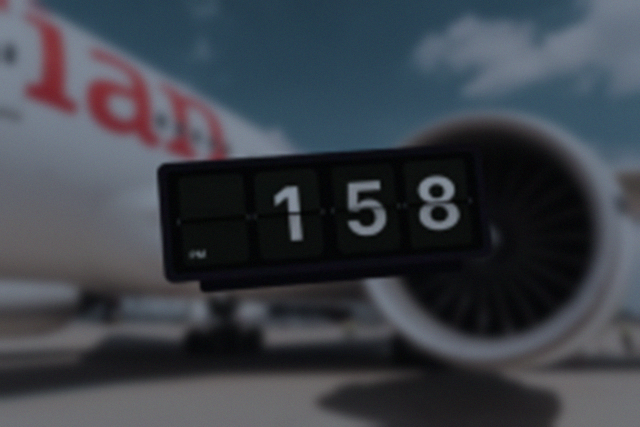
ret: {"hour": 1, "minute": 58}
